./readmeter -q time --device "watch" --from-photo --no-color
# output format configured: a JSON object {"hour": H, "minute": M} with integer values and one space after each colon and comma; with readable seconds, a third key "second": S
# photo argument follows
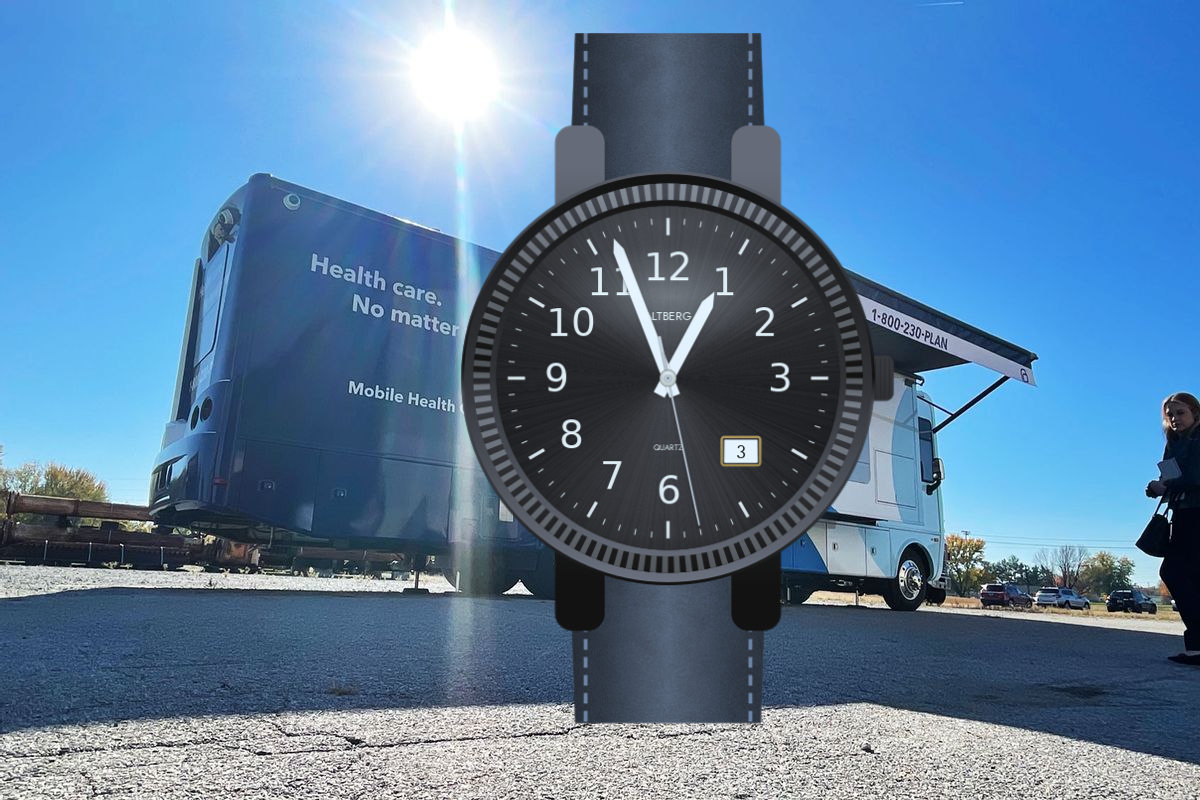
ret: {"hour": 12, "minute": 56, "second": 28}
